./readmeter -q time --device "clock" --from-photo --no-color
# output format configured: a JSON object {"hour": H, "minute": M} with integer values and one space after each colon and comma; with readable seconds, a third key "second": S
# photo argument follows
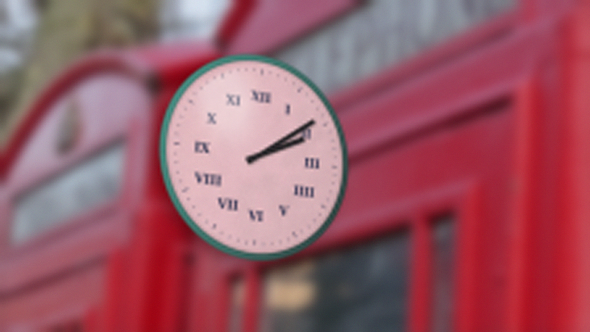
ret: {"hour": 2, "minute": 9}
